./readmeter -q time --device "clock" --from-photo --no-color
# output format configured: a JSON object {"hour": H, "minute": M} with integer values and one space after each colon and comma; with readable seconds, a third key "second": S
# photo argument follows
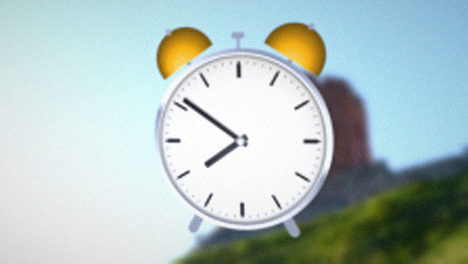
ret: {"hour": 7, "minute": 51}
